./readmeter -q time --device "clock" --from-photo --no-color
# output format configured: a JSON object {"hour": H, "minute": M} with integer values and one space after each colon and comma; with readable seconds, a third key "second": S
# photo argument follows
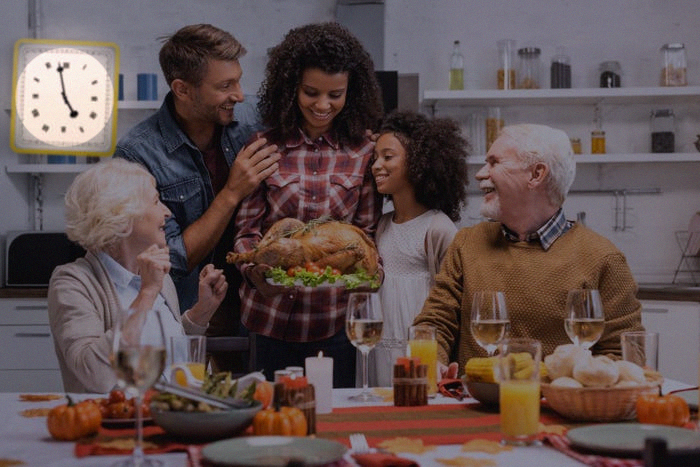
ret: {"hour": 4, "minute": 58}
